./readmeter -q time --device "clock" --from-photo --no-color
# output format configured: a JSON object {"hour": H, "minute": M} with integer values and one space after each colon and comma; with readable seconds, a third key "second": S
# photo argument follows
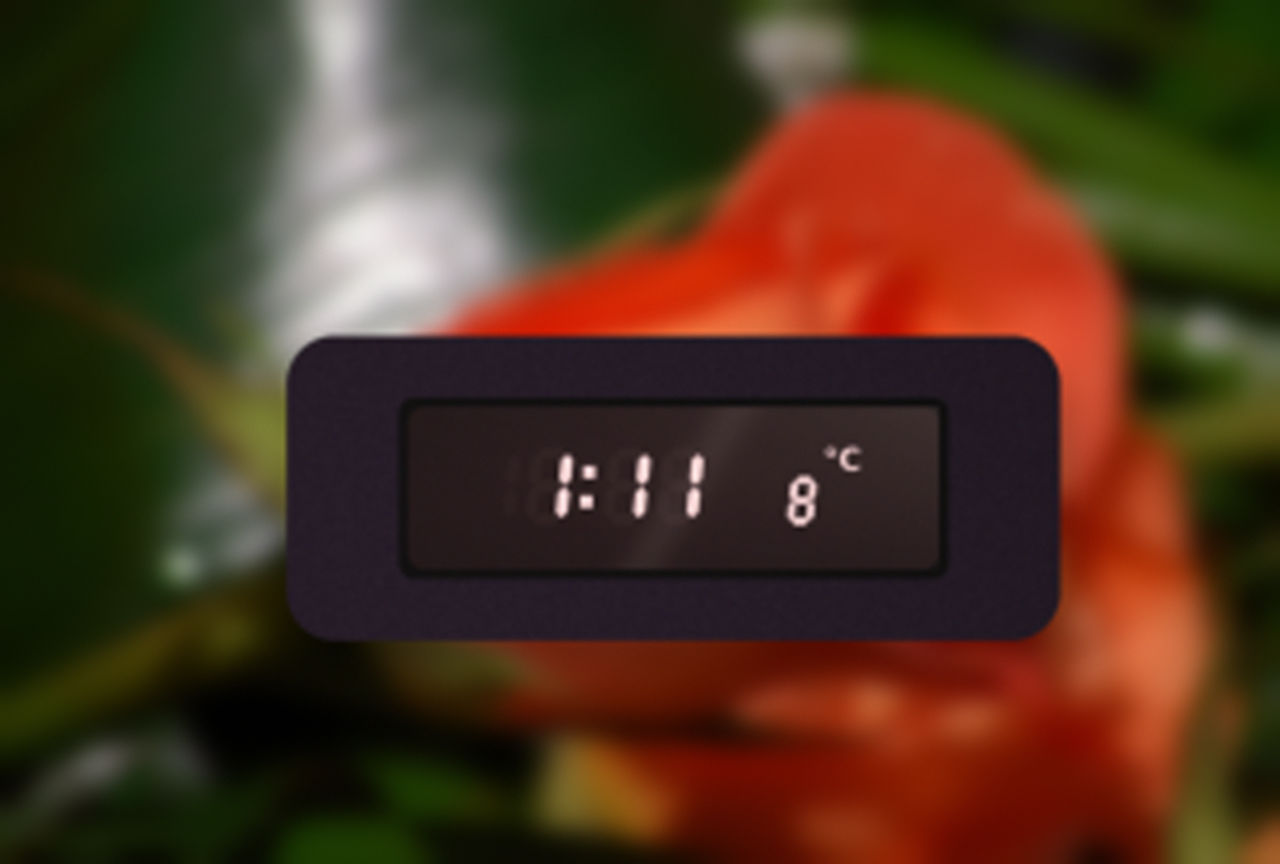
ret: {"hour": 1, "minute": 11}
